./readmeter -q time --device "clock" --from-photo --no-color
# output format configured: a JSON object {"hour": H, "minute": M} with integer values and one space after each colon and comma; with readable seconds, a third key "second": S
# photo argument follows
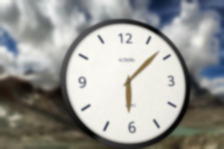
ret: {"hour": 6, "minute": 8}
